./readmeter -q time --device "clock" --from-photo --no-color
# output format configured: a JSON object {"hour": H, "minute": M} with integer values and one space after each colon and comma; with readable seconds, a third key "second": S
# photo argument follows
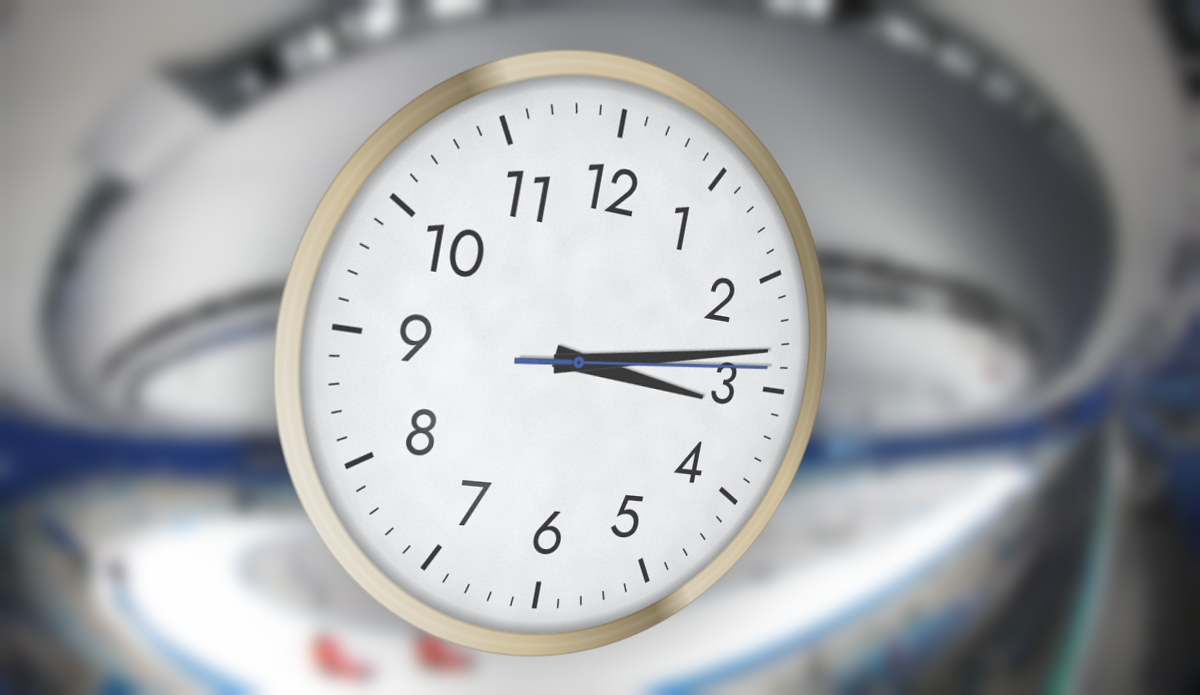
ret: {"hour": 3, "minute": 13, "second": 14}
